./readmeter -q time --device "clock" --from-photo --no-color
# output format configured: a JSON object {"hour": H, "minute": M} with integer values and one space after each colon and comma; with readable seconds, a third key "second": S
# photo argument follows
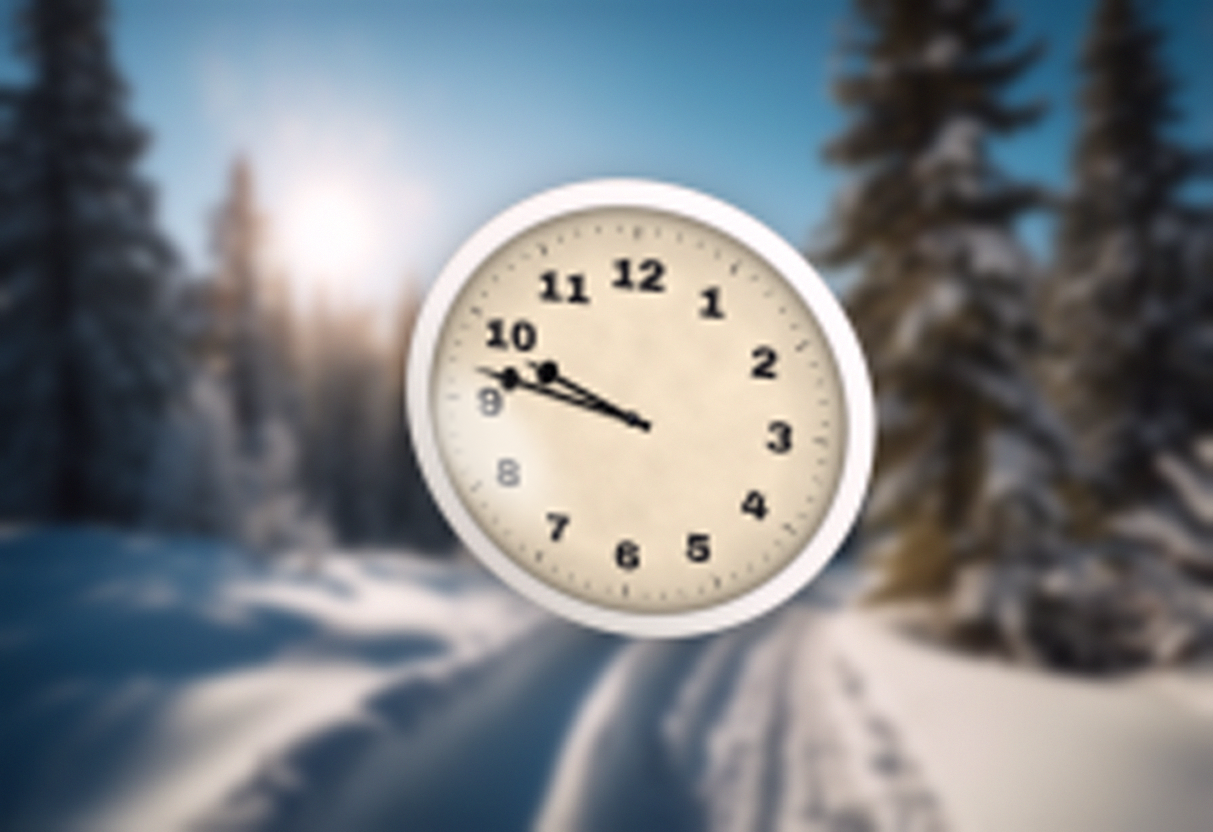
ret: {"hour": 9, "minute": 47}
